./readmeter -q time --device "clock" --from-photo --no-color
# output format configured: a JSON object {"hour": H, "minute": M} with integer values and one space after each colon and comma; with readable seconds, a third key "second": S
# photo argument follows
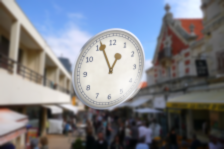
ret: {"hour": 12, "minute": 56}
